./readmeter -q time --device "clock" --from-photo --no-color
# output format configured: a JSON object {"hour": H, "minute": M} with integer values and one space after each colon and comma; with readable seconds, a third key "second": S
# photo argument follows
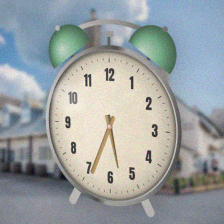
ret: {"hour": 5, "minute": 34}
